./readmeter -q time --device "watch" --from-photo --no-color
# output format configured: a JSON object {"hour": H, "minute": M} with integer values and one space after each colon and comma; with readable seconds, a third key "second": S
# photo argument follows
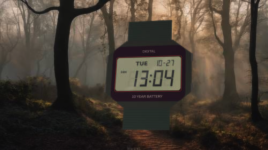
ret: {"hour": 13, "minute": 4}
